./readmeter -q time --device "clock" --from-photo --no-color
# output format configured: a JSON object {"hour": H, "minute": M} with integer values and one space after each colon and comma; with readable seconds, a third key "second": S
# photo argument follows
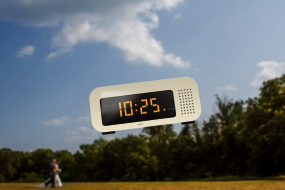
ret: {"hour": 10, "minute": 25}
